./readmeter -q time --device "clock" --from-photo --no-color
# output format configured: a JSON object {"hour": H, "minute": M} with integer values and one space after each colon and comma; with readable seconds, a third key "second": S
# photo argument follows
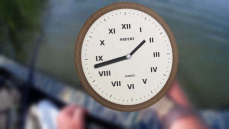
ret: {"hour": 1, "minute": 43}
